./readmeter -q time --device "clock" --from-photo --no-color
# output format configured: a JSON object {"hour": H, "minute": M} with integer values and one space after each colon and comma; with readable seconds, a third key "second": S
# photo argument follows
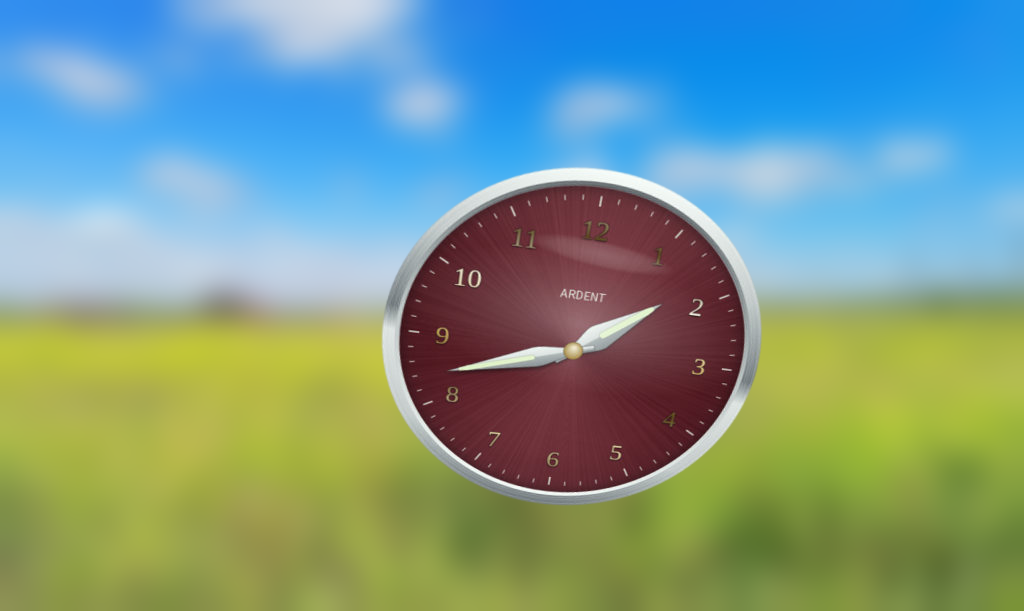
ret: {"hour": 1, "minute": 42}
